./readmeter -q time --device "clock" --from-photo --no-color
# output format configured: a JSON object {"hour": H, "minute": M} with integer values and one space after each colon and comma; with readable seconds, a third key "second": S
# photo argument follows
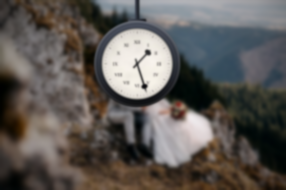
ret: {"hour": 1, "minute": 27}
